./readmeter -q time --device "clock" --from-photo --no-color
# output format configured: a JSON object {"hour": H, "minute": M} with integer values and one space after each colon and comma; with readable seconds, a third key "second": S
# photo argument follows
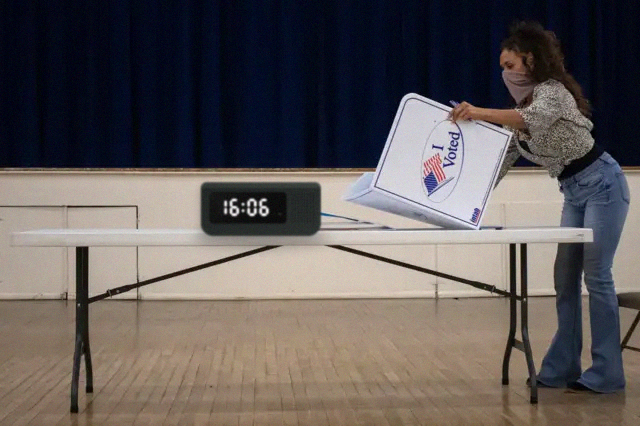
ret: {"hour": 16, "minute": 6}
